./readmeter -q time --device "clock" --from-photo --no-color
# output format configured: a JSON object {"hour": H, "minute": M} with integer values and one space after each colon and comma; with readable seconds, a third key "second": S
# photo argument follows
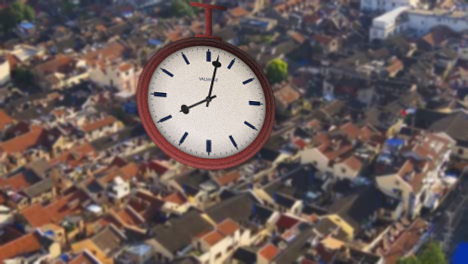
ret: {"hour": 8, "minute": 2}
